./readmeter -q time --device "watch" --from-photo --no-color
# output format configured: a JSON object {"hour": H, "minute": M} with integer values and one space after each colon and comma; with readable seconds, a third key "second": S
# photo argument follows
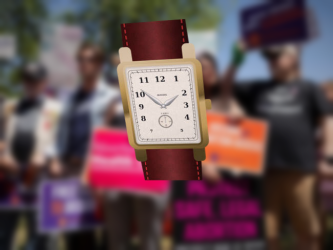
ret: {"hour": 1, "minute": 52}
